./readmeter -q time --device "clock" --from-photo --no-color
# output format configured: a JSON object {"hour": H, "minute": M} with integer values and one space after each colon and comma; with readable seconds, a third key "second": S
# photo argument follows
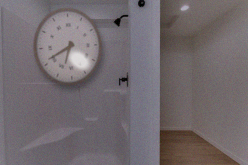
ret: {"hour": 6, "minute": 41}
